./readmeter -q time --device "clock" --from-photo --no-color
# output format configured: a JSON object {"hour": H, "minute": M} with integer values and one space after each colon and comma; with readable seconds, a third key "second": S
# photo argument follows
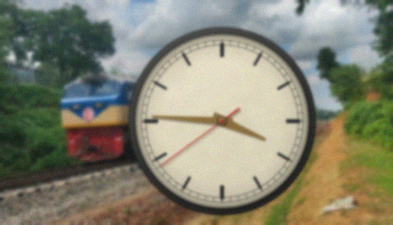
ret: {"hour": 3, "minute": 45, "second": 39}
